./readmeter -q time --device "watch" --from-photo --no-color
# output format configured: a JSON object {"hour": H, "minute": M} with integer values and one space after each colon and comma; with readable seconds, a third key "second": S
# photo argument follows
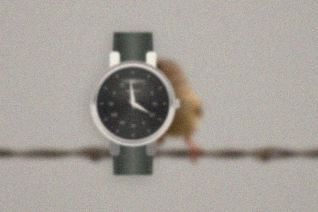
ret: {"hour": 3, "minute": 59}
